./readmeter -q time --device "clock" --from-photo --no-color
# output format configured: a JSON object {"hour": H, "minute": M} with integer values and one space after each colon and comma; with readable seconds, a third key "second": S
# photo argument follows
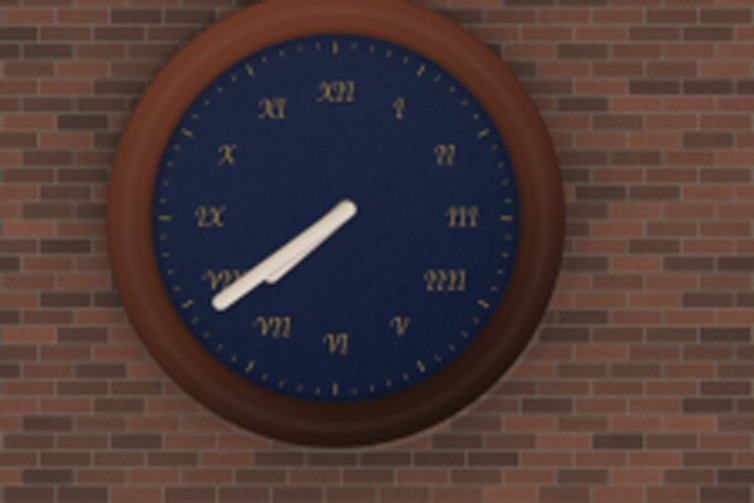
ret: {"hour": 7, "minute": 39}
